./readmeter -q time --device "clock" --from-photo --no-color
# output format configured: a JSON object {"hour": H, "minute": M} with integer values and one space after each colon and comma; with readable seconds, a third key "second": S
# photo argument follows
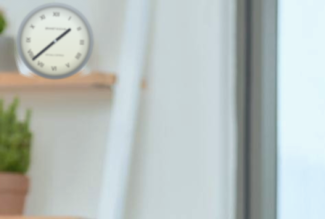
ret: {"hour": 1, "minute": 38}
